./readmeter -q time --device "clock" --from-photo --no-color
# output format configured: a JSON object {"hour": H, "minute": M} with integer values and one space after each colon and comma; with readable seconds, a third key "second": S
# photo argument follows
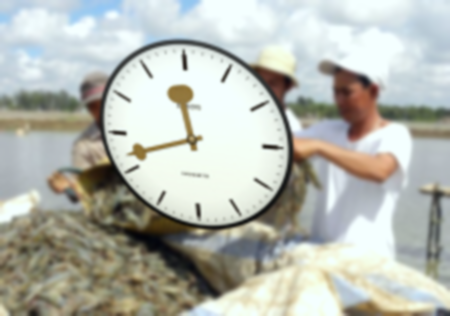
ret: {"hour": 11, "minute": 42}
